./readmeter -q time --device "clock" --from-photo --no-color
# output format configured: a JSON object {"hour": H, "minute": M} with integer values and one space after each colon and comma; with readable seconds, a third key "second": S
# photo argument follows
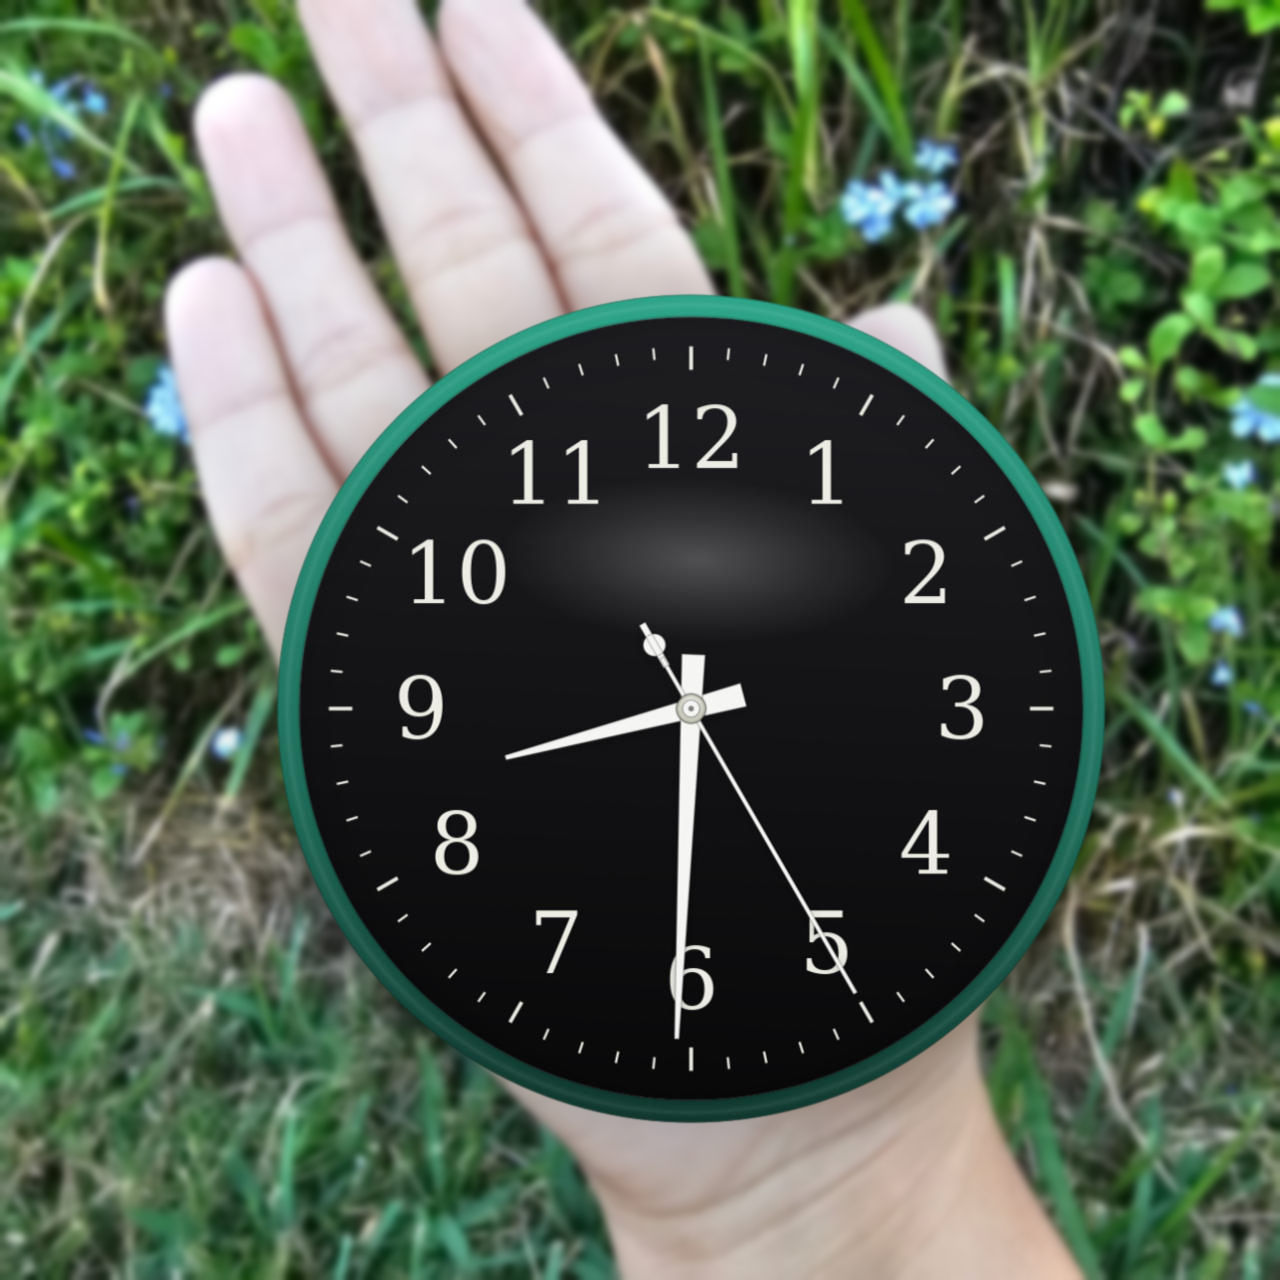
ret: {"hour": 8, "minute": 30, "second": 25}
